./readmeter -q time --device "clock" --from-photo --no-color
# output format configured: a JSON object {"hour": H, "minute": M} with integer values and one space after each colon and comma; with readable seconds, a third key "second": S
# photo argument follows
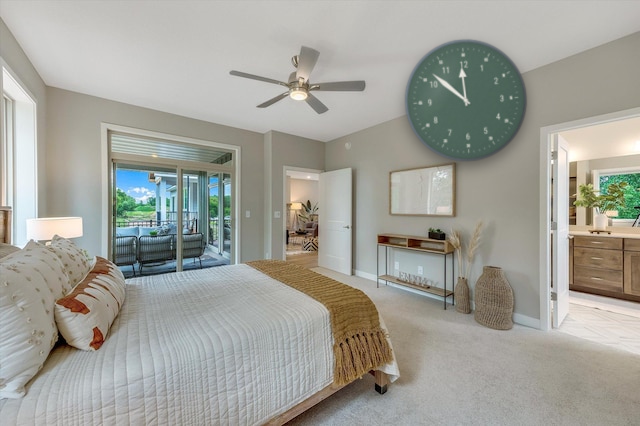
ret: {"hour": 11, "minute": 52}
